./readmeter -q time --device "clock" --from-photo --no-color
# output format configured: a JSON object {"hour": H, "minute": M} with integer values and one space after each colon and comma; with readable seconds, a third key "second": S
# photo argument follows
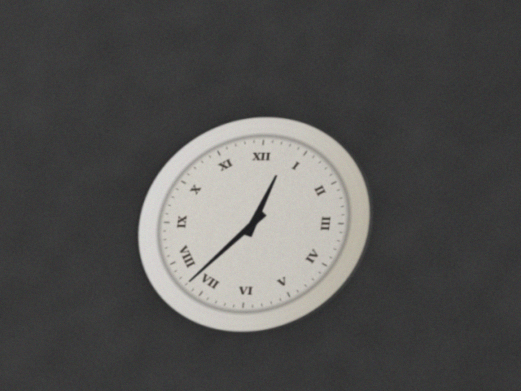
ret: {"hour": 12, "minute": 37}
